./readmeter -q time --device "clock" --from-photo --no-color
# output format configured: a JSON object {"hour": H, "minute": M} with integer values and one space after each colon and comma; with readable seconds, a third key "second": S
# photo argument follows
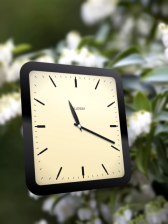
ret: {"hour": 11, "minute": 19}
